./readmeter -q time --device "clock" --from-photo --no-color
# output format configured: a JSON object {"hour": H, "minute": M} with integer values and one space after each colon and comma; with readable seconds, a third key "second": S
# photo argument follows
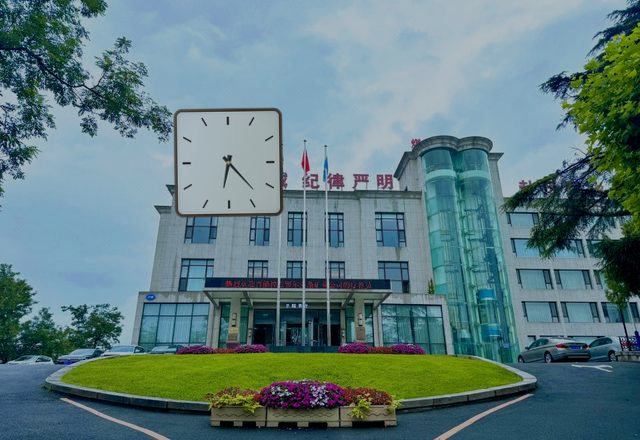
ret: {"hour": 6, "minute": 23}
